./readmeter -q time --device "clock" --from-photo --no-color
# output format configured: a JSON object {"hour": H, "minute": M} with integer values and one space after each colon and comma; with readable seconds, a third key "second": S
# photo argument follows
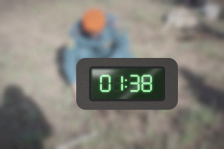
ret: {"hour": 1, "minute": 38}
